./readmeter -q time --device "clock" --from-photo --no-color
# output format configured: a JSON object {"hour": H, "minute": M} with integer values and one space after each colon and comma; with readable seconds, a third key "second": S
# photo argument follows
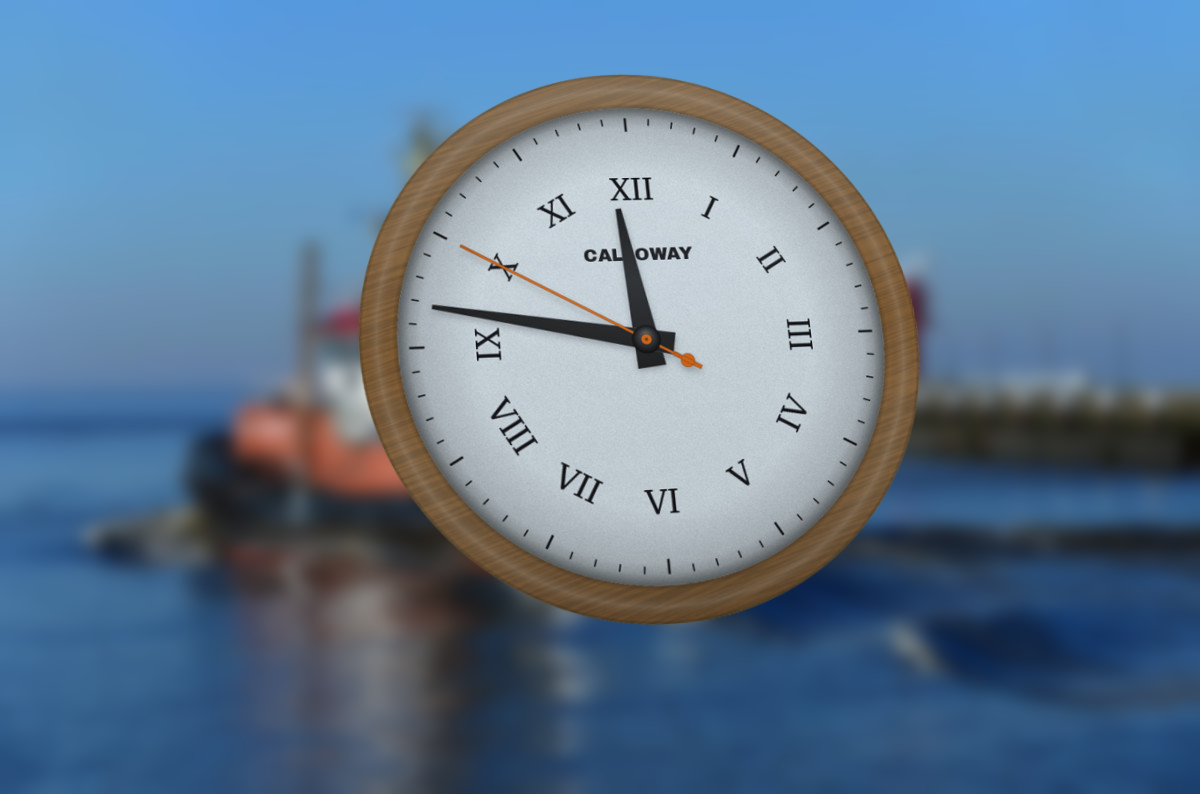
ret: {"hour": 11, "minute": 46, "second": 50}
